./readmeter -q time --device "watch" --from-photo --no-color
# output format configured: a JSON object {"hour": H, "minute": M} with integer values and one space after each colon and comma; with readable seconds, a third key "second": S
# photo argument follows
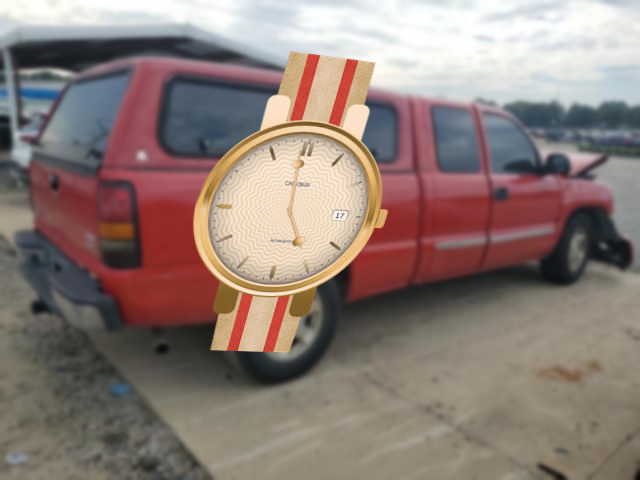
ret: {"hour": 4, "minute": 59}
